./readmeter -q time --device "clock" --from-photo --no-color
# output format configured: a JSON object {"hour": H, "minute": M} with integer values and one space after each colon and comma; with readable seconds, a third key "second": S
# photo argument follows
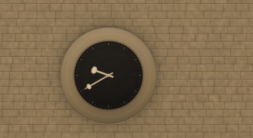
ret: {"hour": 9, "minute": 40}
